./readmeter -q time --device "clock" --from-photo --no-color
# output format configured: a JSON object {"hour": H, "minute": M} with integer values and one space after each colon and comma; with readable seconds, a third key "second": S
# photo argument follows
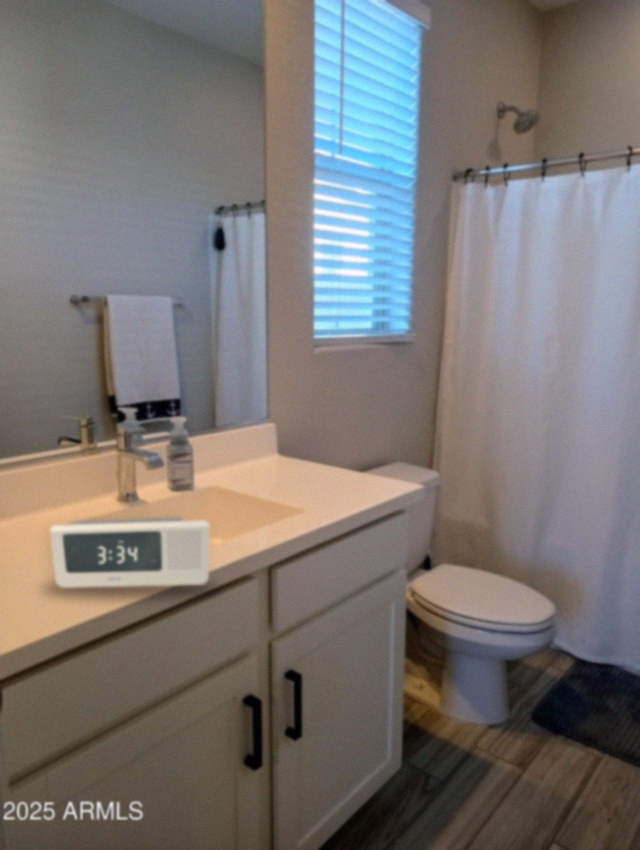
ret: {"hour": 3, "minute": 34}
